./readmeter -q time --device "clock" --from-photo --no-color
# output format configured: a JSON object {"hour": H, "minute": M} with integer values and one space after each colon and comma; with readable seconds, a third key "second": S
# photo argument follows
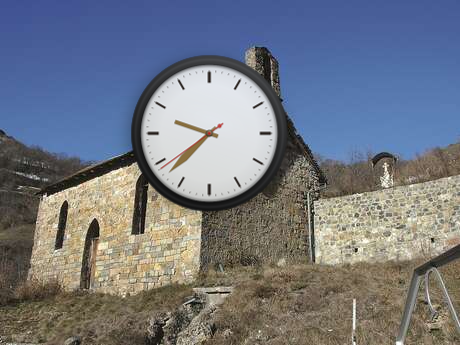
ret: {"hour": 9, "minute": 37, "second": 39}
